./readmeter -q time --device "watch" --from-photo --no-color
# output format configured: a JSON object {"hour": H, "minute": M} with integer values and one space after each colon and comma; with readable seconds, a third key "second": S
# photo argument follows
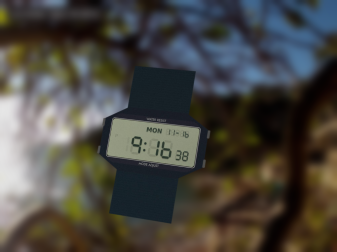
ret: {"hour": 9, "minute": 16, "second": 38}
